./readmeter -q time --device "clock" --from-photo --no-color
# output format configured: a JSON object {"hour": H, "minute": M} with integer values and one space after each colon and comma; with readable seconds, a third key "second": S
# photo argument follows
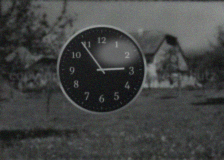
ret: {"hour": 2, "minute": 54}
